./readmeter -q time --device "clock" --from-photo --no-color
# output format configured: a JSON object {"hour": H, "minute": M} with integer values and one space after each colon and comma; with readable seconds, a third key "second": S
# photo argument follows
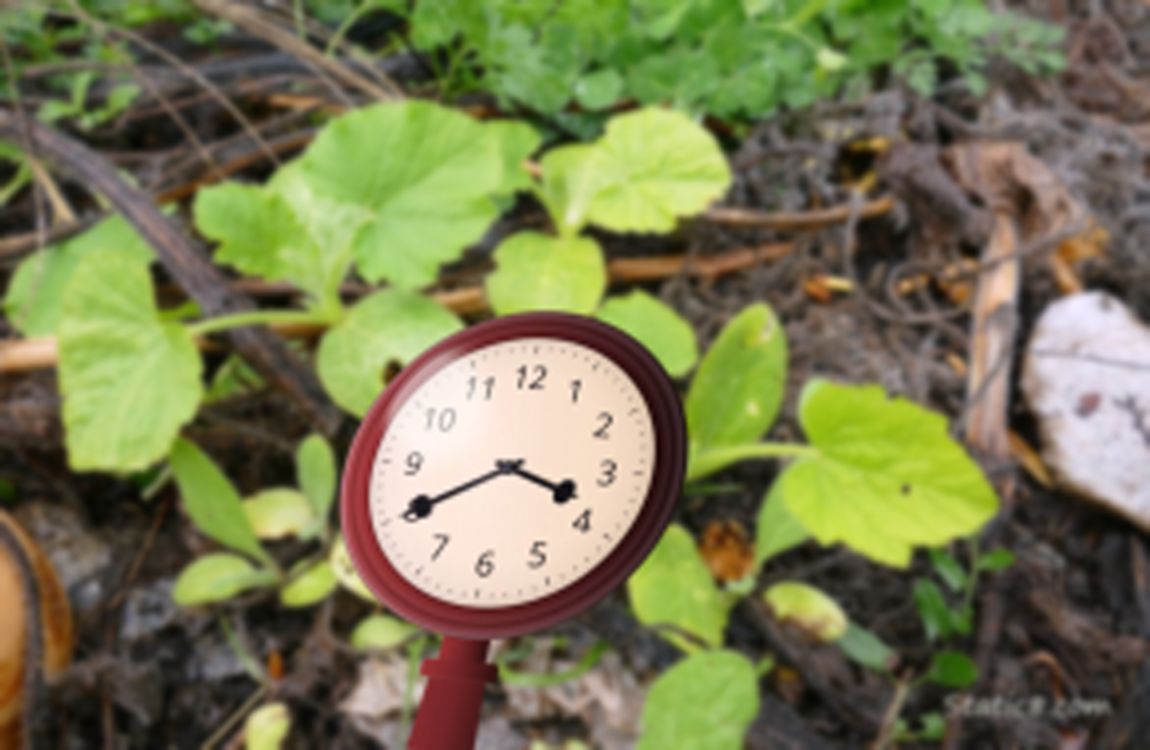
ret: {"hour": 3, "minute": 40}
